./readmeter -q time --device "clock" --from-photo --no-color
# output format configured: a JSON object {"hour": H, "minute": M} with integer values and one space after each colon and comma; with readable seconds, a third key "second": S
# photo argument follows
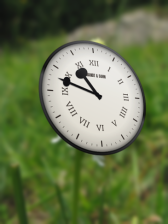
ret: {"hour": 10, "minute": 48}
